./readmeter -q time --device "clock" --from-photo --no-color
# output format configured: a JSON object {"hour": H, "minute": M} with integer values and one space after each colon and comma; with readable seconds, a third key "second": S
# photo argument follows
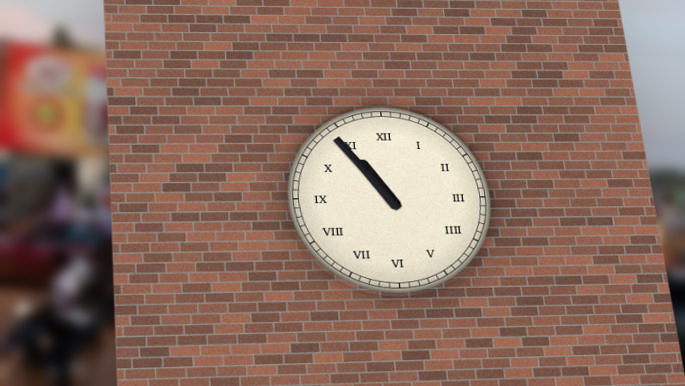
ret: {"hour": 10, "minute": 54}
